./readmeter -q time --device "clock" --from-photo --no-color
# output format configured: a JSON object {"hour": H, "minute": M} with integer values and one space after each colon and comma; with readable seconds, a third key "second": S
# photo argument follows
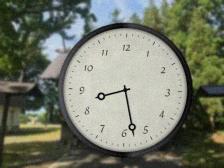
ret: {"hour": 8, "minute": 28}
